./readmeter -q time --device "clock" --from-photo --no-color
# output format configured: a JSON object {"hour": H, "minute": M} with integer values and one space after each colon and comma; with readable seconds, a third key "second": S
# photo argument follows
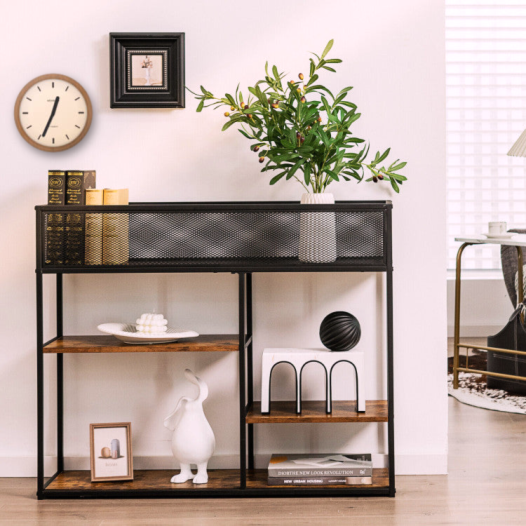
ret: {"hour": 12, "minute": 34}
